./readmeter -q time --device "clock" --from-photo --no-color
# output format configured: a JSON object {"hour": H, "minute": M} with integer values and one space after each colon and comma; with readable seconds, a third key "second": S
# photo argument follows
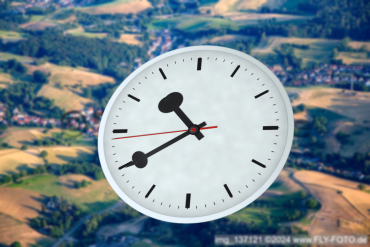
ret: {"hour": 10, "minute": 39, "second": 44}
